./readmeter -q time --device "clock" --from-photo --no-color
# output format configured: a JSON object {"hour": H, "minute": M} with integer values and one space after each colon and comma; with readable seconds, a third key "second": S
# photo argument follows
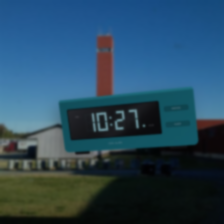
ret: {"hour": 10, "minute": 27}
